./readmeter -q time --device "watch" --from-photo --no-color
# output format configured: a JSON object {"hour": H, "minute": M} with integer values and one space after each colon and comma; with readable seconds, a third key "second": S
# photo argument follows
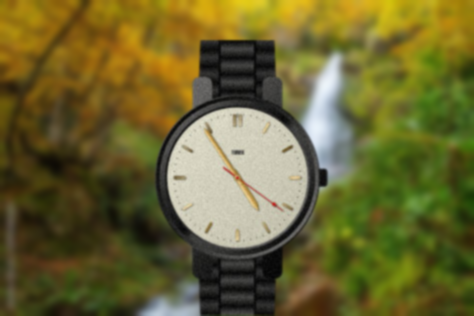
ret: {"hour": 4, "minute": 54, "second": 21}
